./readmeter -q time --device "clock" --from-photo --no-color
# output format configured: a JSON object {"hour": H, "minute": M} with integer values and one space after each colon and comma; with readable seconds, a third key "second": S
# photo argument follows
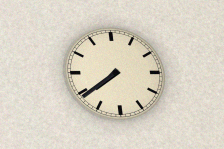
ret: {"hour": 7, "minute": 39}
